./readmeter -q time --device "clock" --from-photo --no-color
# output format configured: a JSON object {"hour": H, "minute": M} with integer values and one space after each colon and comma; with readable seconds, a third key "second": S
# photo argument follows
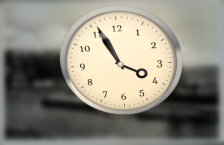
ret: {"hour": 3, "minute": 56}
